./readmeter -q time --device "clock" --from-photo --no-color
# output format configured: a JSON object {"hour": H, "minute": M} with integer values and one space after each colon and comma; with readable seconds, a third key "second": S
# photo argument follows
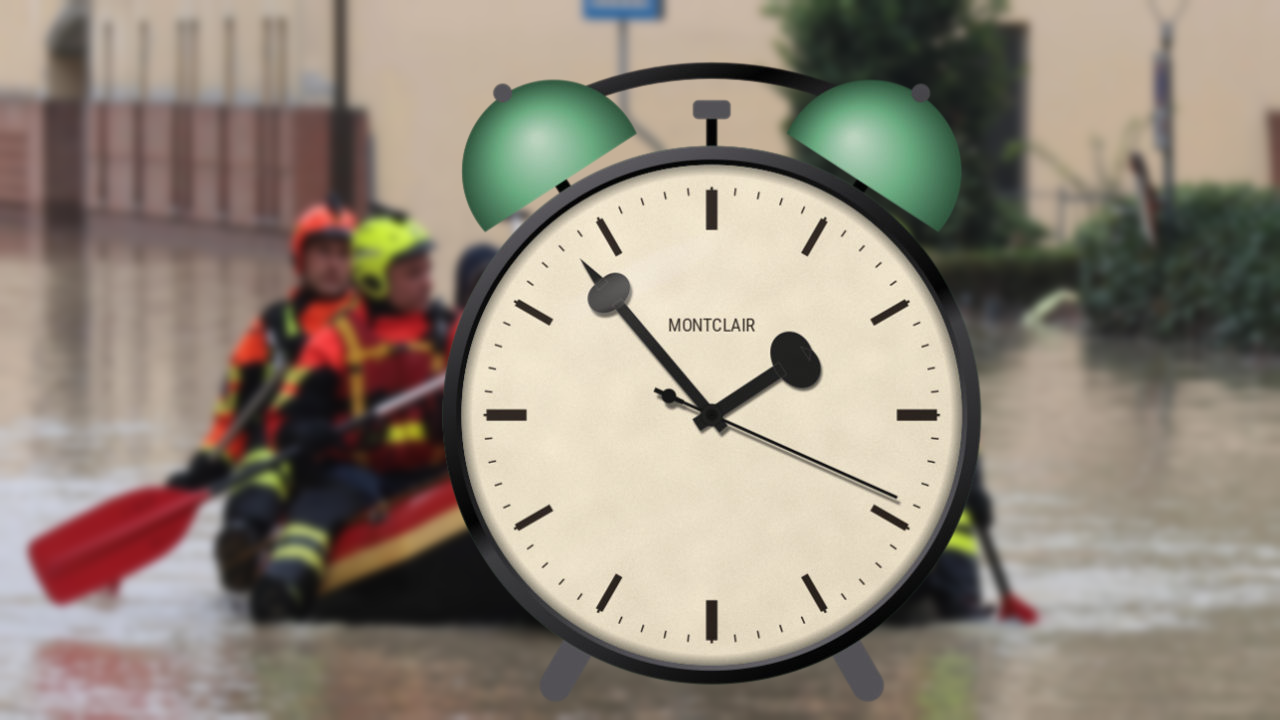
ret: {"hour": 1, "minute": 53, "second": 19}
